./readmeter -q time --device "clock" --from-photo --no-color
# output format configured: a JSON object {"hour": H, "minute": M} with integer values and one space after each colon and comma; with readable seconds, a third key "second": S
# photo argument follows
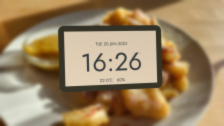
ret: {"hour": 16, "minute": 26}
